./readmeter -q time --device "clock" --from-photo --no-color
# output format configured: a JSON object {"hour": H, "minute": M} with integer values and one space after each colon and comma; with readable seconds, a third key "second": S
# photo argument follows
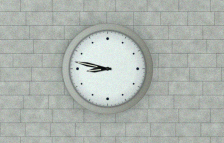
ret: {"hour": 8, "minute": 47}
